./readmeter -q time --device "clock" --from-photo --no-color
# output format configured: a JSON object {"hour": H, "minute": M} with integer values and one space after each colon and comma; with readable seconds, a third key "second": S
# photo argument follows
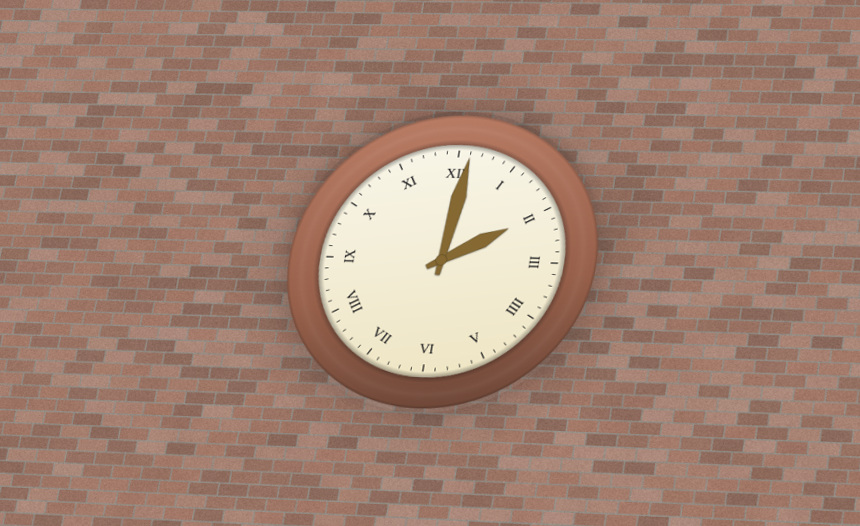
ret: {"hour": 2, "minute": 1}
